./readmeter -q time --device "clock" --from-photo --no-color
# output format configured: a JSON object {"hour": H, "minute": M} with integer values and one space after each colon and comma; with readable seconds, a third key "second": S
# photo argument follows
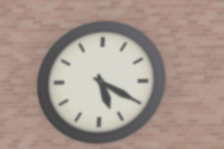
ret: {"hour": 5, "minute": 20}
